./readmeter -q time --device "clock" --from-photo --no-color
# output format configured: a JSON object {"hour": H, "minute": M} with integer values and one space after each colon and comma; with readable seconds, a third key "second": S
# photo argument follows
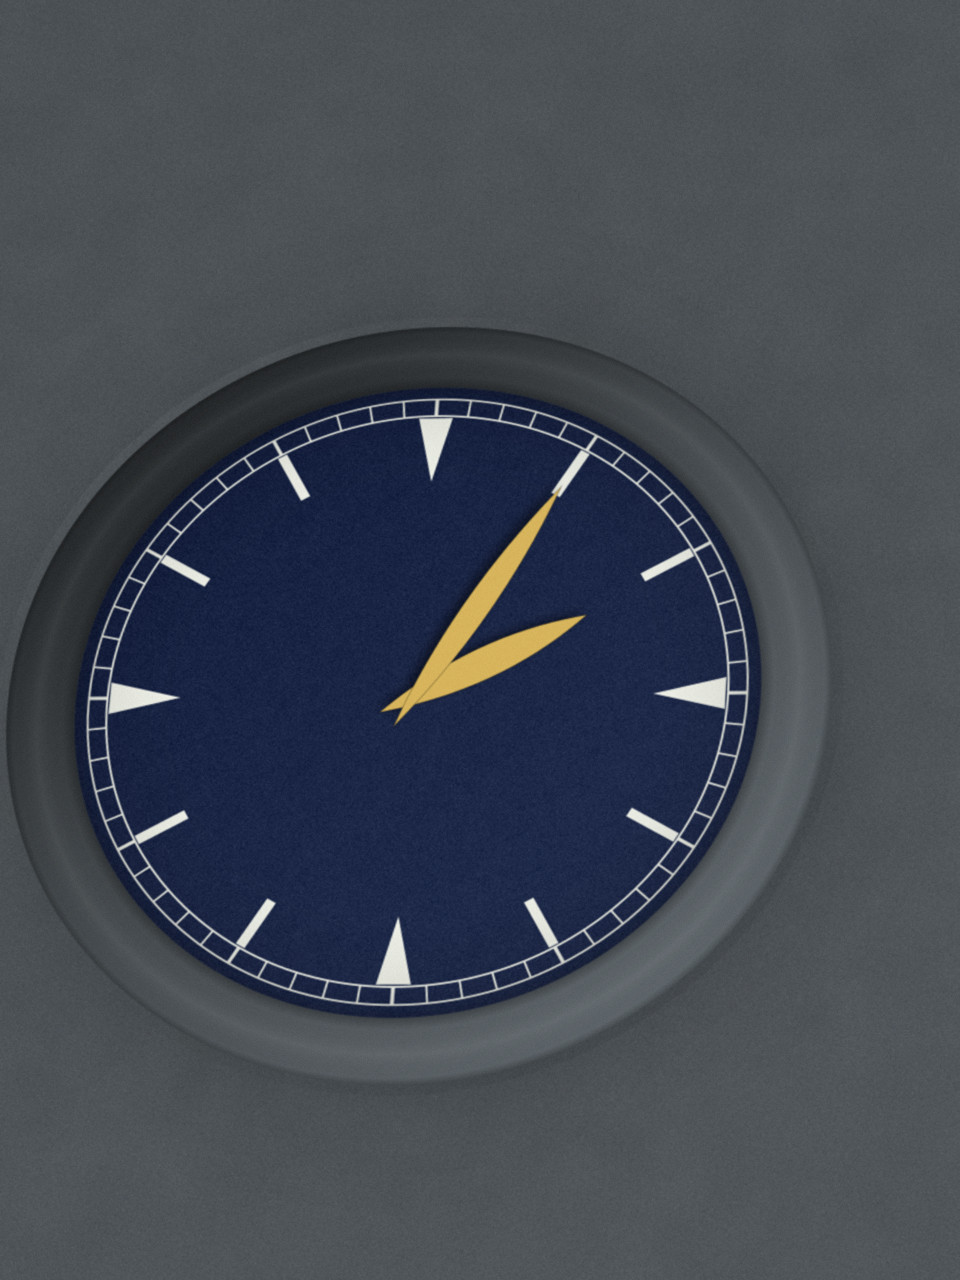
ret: {"hour": 2, "minute": 5}
